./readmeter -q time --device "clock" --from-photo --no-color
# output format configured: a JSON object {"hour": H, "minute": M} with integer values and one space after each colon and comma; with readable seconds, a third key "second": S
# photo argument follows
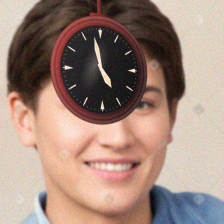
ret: {"hour": 4, "minute": 58}
